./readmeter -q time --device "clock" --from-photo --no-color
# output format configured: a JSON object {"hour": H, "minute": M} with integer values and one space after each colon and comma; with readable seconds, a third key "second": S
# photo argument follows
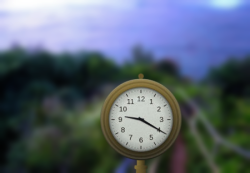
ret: {"hour": 9, "minute": 20}
